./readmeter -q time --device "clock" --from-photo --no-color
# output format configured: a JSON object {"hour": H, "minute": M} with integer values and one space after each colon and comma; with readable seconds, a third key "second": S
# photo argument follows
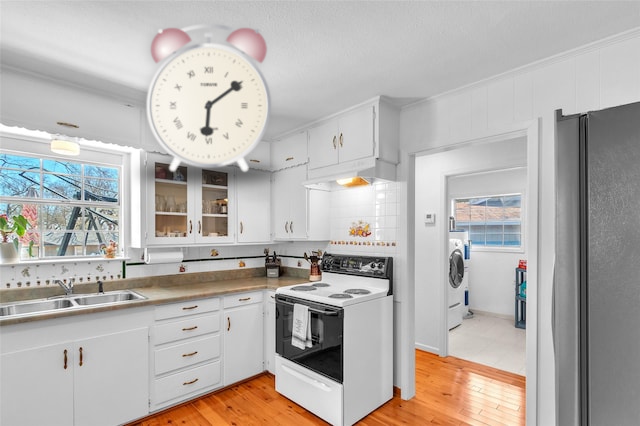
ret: {"hour": 6, "minute": 9}
